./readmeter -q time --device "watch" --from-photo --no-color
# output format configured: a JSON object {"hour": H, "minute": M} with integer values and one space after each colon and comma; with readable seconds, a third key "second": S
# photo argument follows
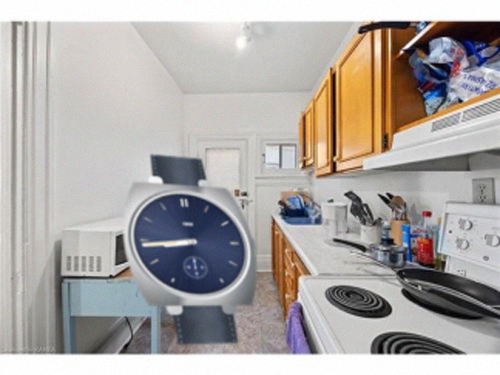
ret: {"hour": 8, "minute": 44}
